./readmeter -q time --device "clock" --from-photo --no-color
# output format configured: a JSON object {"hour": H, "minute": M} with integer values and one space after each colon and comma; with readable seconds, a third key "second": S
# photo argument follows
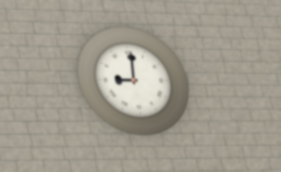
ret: {"hour": 9, "minute": 1}
